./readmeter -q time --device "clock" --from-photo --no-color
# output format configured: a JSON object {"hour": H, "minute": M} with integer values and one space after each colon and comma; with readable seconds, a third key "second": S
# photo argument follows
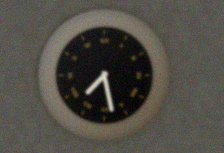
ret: {"hour": 7, "minute": 28}
